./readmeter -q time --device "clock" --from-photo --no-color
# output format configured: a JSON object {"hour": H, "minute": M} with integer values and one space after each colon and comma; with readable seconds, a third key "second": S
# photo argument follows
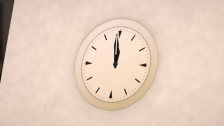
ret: {"hour": 11, "minute": 59}
